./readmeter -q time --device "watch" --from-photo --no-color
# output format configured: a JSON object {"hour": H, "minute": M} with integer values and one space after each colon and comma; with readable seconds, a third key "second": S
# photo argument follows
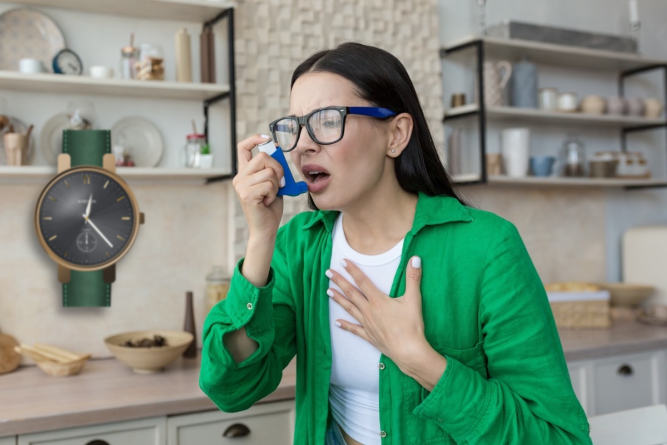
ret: {"hour": 12, "minute": 23}
